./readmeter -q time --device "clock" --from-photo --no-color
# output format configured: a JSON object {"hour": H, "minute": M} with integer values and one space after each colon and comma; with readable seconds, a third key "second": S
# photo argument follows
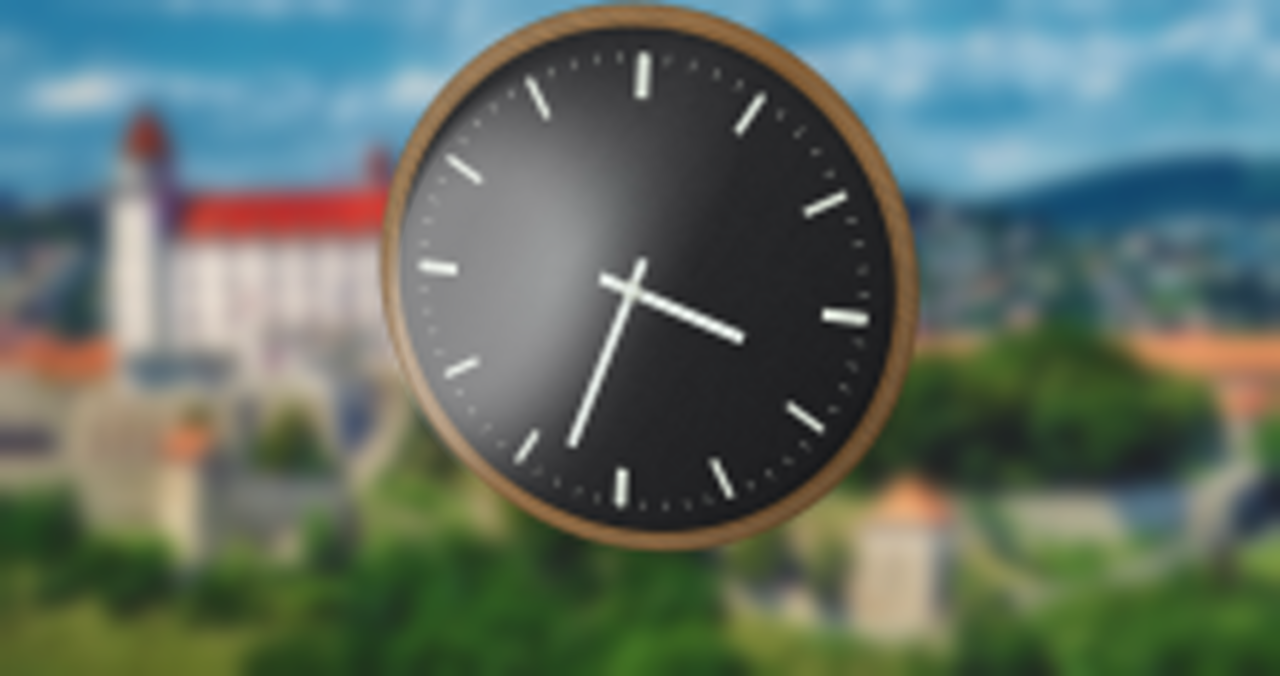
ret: {"hour": 3, "minute": 33}
